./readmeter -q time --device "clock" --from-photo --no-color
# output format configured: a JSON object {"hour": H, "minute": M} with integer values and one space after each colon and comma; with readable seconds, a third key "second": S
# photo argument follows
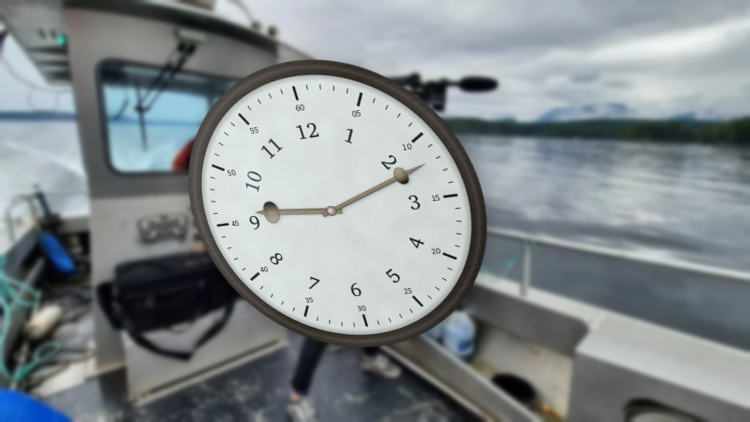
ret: {"hour": 9, "minute": 12}
